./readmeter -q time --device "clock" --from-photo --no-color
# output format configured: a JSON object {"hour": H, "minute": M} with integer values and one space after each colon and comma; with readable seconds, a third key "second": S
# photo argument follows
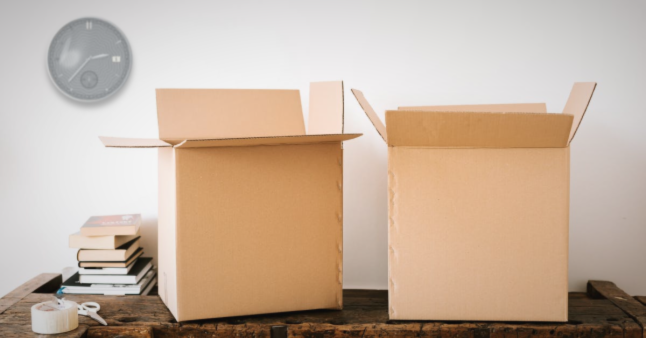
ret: {"hour": 2, "minute": 37}
